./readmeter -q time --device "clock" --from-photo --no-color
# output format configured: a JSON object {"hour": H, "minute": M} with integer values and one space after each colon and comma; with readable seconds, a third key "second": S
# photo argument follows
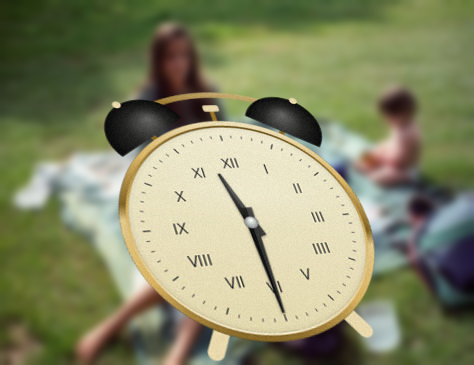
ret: {"hour": 11, "minute": 30}
